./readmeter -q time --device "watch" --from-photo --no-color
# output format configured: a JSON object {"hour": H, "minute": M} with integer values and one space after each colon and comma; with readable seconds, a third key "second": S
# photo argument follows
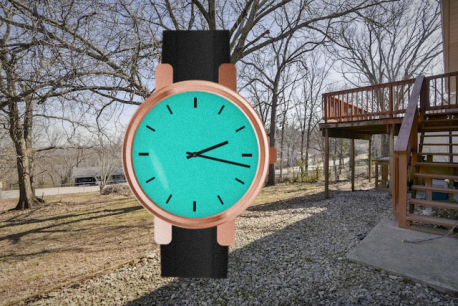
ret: {"hour": 2, "minute": 17}
